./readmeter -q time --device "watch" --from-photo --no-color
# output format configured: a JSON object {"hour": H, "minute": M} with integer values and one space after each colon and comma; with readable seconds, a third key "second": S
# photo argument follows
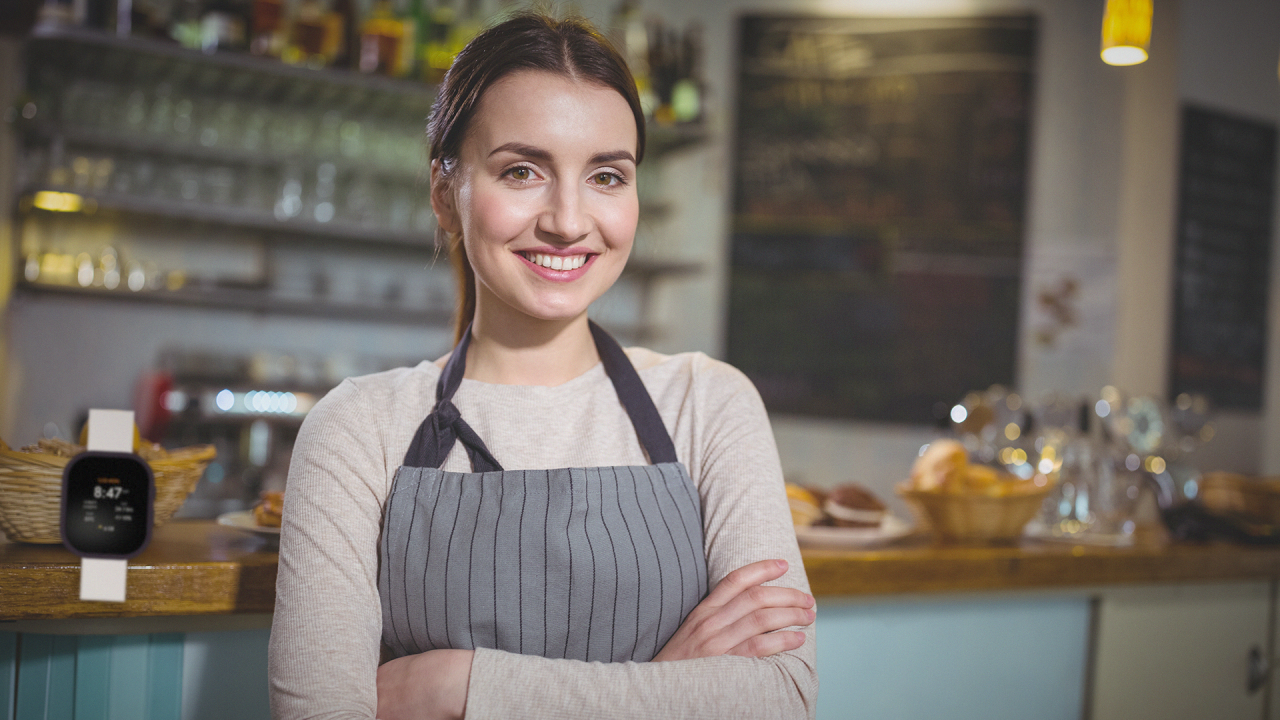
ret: {"hour": 8, "minute": 47}
